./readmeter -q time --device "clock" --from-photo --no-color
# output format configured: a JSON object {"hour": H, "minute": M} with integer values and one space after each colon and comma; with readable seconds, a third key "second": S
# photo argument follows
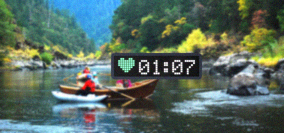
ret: {"hour": 1, "minute": 7}
